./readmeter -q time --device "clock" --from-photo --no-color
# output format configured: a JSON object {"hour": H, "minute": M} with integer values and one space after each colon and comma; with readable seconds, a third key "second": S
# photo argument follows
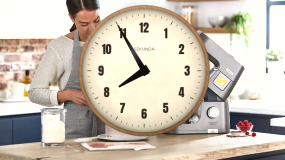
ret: {"hour": 7, "minute": 55}
